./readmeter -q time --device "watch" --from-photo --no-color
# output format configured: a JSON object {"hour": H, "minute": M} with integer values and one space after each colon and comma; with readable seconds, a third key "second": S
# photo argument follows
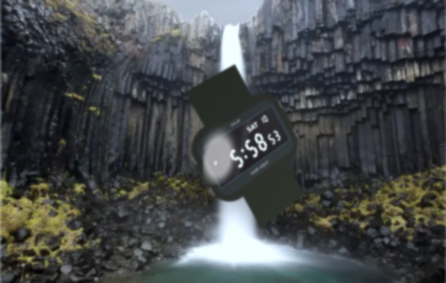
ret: {"hour": 5, "minute": 58, "second": 53}
